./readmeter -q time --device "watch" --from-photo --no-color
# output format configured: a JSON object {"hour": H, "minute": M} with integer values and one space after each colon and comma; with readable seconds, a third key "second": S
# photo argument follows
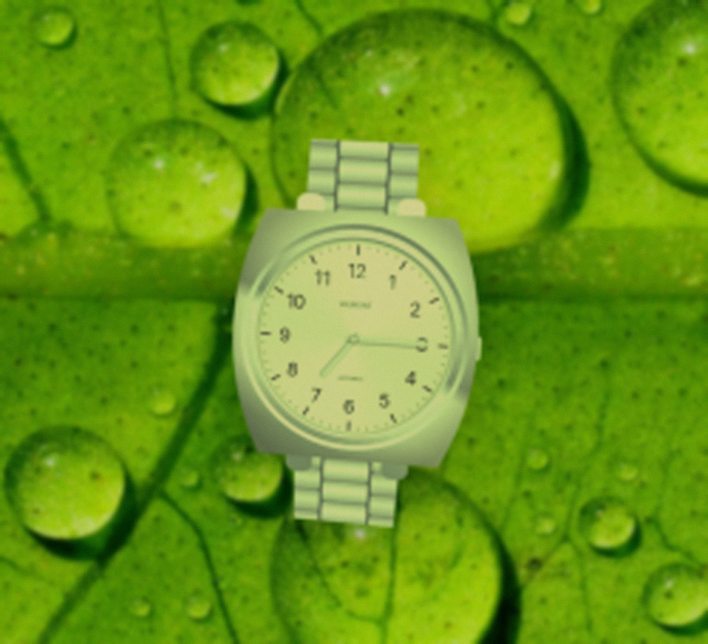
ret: {"hour": 7, "minute": 15}
